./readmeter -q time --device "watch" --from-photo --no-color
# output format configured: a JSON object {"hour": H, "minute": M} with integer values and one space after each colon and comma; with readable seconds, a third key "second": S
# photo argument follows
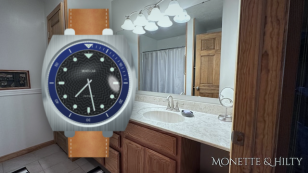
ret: {"hour": 7, "minute": 28}
